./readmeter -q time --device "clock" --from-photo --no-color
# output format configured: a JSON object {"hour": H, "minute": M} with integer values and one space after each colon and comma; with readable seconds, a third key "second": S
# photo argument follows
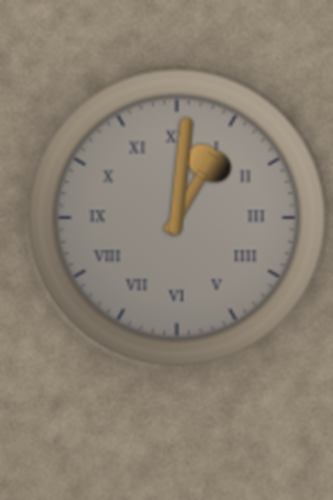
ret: {"hour": 1, "minute": 1}
